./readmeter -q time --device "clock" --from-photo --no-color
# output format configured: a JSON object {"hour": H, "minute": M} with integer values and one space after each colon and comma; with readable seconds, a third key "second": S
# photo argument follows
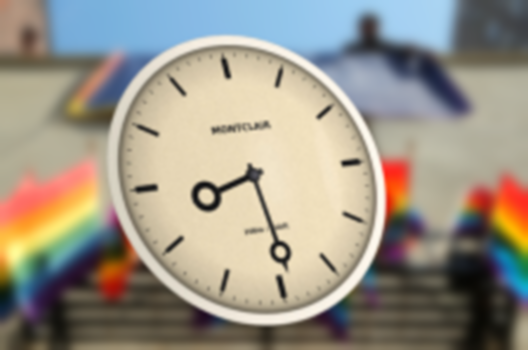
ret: {"hour": 8, "minute": 29}
